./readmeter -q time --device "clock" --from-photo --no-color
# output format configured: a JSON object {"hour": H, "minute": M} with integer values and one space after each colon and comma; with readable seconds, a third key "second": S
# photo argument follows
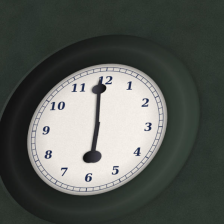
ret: {"hour": 5, "minute": 59}
